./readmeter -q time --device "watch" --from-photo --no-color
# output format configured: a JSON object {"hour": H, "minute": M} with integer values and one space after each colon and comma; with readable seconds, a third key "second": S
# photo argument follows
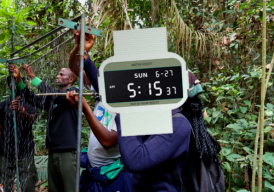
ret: {"hour": 5, "minute": 15, "second": 37}
